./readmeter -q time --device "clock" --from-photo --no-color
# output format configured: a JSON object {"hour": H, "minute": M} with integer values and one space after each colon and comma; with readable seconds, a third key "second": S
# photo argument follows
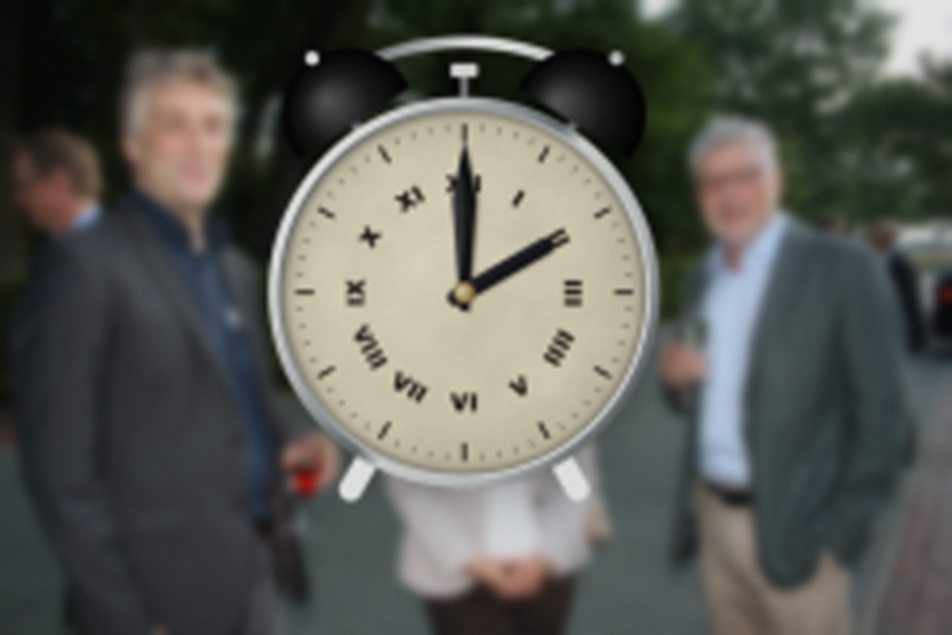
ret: {"hour": 2, "minute": 0}
